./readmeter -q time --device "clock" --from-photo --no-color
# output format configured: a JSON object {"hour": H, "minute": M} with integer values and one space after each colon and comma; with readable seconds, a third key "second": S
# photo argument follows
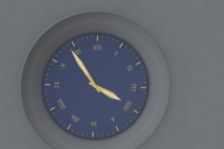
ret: {"hour": 3, "minute": 54}
